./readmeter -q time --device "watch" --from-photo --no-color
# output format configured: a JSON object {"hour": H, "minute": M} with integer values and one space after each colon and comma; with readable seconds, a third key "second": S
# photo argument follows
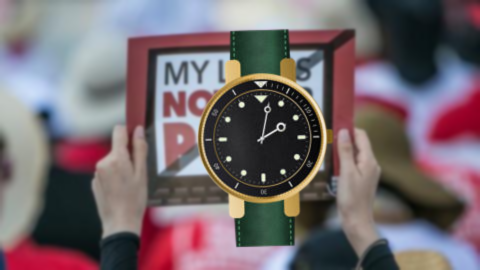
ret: {"hour": 2, "minute": 2}
